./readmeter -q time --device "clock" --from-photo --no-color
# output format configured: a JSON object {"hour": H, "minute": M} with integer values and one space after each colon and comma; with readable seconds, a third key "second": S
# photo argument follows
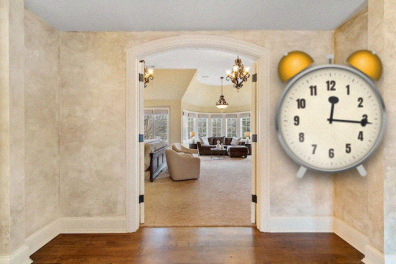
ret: {"hour": 12, "minute": 16}
